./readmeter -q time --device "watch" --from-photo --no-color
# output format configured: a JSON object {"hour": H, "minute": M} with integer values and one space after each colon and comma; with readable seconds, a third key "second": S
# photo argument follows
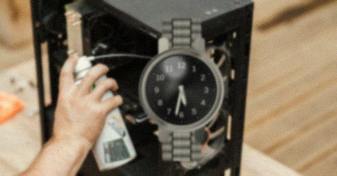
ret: {"hour": 5, "minute": 32}
